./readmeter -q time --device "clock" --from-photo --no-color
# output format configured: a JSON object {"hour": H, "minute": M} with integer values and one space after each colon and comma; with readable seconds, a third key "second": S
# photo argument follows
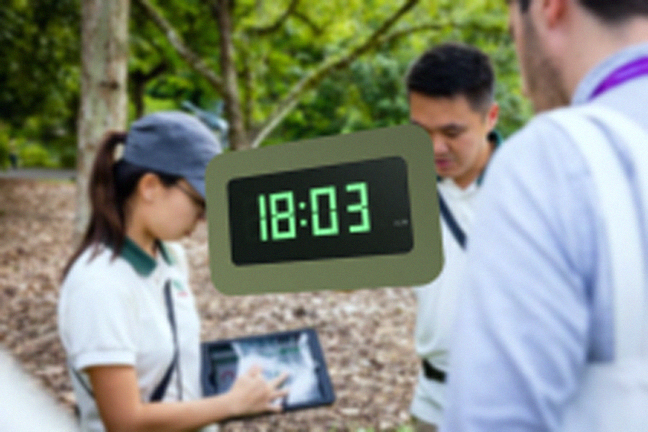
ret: {"hour": 18, "minute": 3}
